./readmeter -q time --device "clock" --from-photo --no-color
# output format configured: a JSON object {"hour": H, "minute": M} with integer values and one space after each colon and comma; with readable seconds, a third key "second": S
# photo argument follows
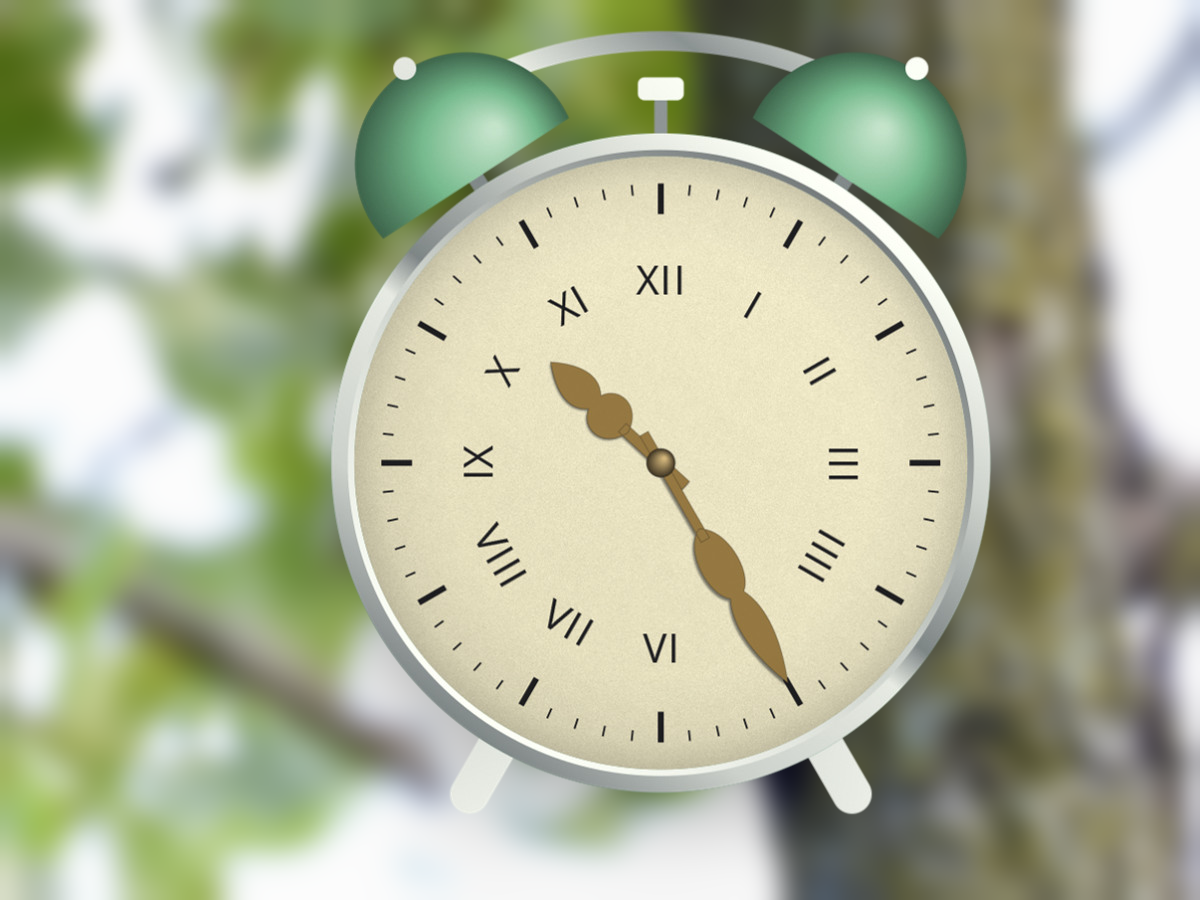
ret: {"hour": 10, "minute": 25}
